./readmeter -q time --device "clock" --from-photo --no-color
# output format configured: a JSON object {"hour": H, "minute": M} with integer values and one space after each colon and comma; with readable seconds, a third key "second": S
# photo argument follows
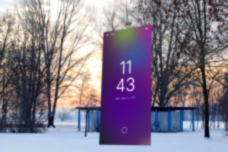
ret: {"hour": 11, "minute": 43}
